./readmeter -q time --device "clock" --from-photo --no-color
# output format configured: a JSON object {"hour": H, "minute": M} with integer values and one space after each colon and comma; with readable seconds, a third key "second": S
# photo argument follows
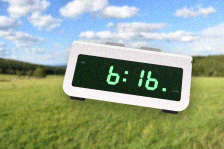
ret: {"hour": 6, "minute": 16}
